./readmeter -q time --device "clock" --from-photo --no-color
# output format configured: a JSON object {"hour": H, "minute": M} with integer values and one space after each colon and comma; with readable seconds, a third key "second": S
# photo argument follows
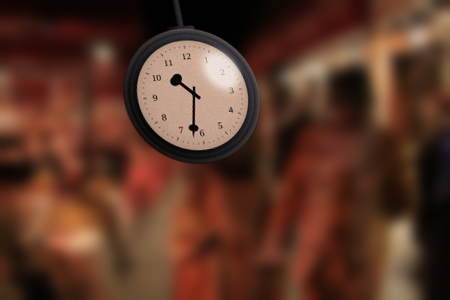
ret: {"hour": 10, "minute": 32}
